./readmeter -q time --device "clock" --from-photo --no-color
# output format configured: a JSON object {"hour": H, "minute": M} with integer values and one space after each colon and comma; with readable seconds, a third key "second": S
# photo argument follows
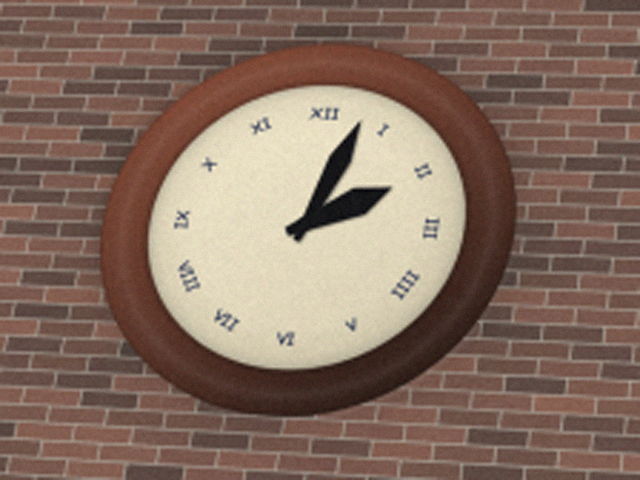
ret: {"hour": 2, "minute": 3}
